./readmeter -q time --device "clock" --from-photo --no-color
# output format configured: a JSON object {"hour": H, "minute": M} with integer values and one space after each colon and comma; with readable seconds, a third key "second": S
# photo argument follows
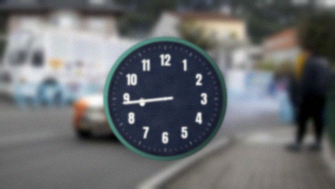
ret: {"hour": 8, "minute": 44}
